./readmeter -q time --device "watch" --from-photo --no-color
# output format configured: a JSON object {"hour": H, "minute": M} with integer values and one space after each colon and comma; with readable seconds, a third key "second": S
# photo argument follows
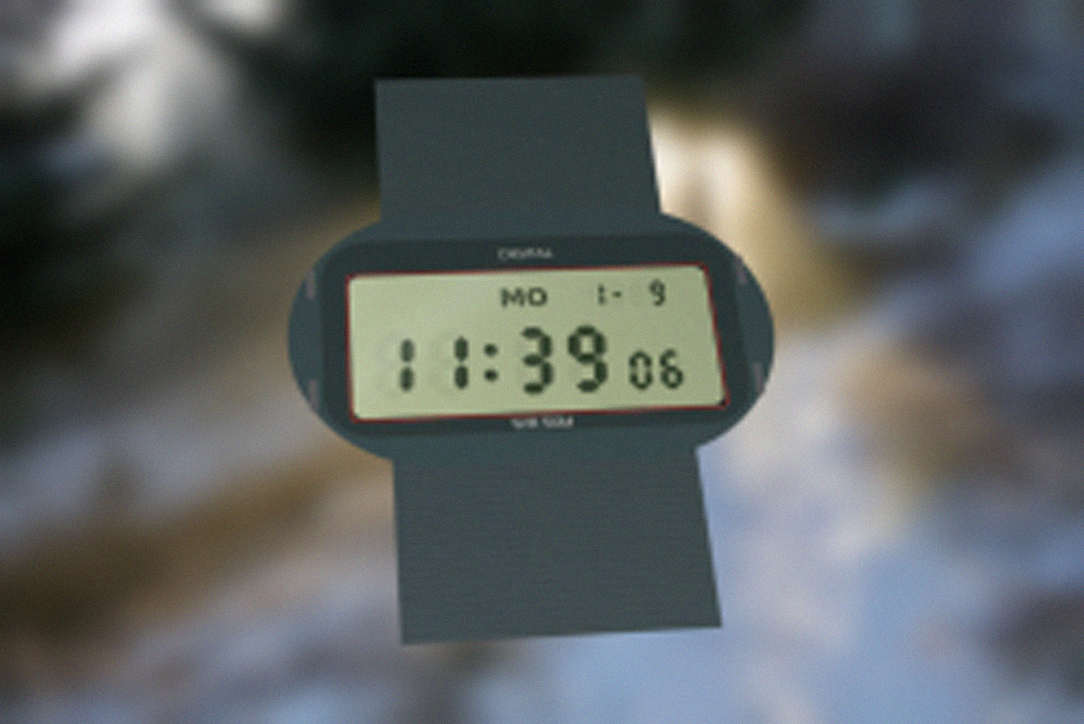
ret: {"hour": 11, "minute": 39, "second": 6}
